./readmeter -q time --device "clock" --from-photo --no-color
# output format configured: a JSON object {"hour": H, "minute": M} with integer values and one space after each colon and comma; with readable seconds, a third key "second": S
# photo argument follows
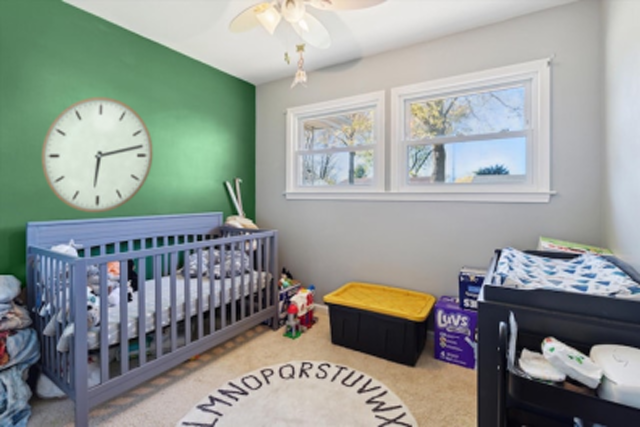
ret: {"hour": 6, "minute": 13}
